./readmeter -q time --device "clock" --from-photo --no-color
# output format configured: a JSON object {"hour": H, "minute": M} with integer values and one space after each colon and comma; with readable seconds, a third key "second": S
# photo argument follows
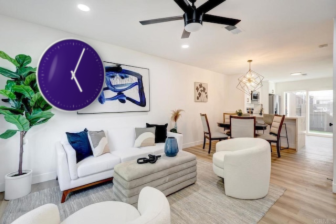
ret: {"hour": 5, "minute": 4}
